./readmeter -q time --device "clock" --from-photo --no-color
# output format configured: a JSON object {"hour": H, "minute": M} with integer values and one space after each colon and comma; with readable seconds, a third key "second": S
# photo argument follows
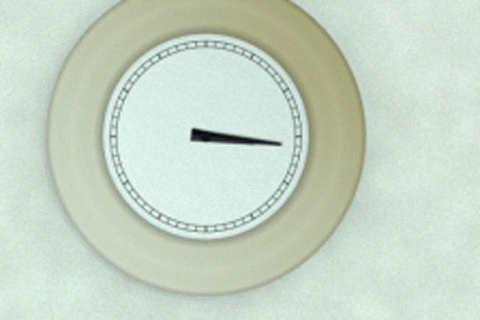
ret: {"hour": 3, "minute": 16}
